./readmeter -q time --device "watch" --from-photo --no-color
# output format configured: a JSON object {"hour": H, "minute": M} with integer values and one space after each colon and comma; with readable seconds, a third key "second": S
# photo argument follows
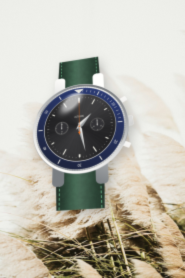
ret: {"hour": 1, "minute": 28}
